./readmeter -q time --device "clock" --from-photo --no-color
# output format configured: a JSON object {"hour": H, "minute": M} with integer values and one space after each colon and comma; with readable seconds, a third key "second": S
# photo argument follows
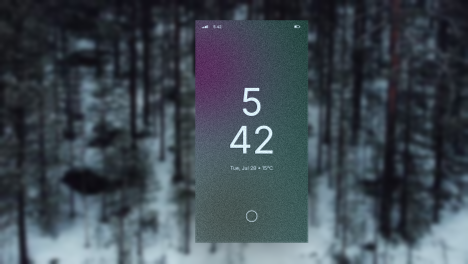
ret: {"hour": 5, "minute": 42}
